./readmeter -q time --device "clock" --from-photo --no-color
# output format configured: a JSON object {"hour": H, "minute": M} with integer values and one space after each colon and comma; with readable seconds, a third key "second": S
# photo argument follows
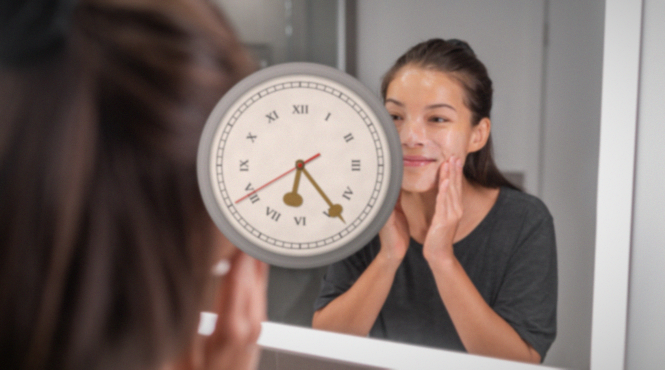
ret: {"hour": 6, "minute": 23, "second": 40}
